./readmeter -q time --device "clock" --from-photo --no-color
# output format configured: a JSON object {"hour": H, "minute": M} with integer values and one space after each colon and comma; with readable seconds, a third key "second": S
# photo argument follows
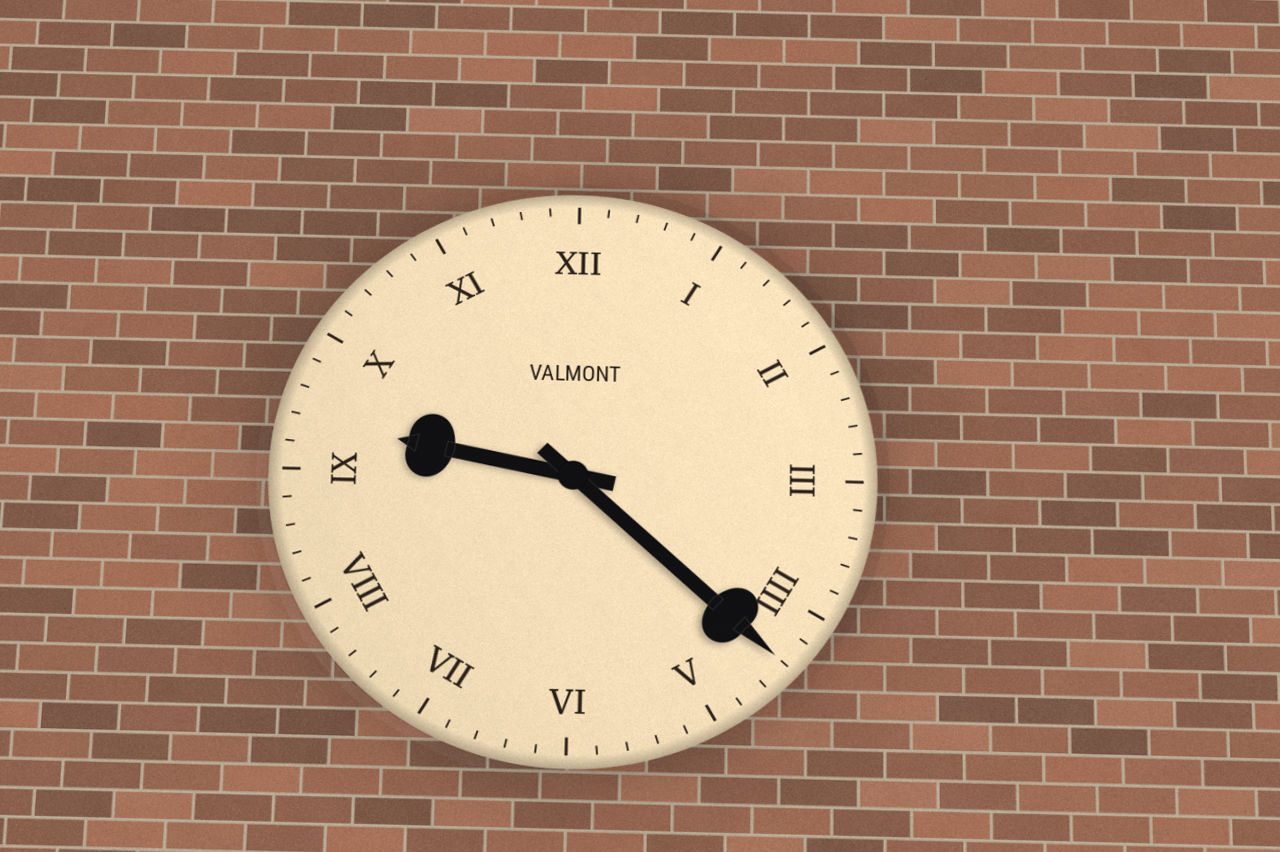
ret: {"hour": 9, "minute": 22}
